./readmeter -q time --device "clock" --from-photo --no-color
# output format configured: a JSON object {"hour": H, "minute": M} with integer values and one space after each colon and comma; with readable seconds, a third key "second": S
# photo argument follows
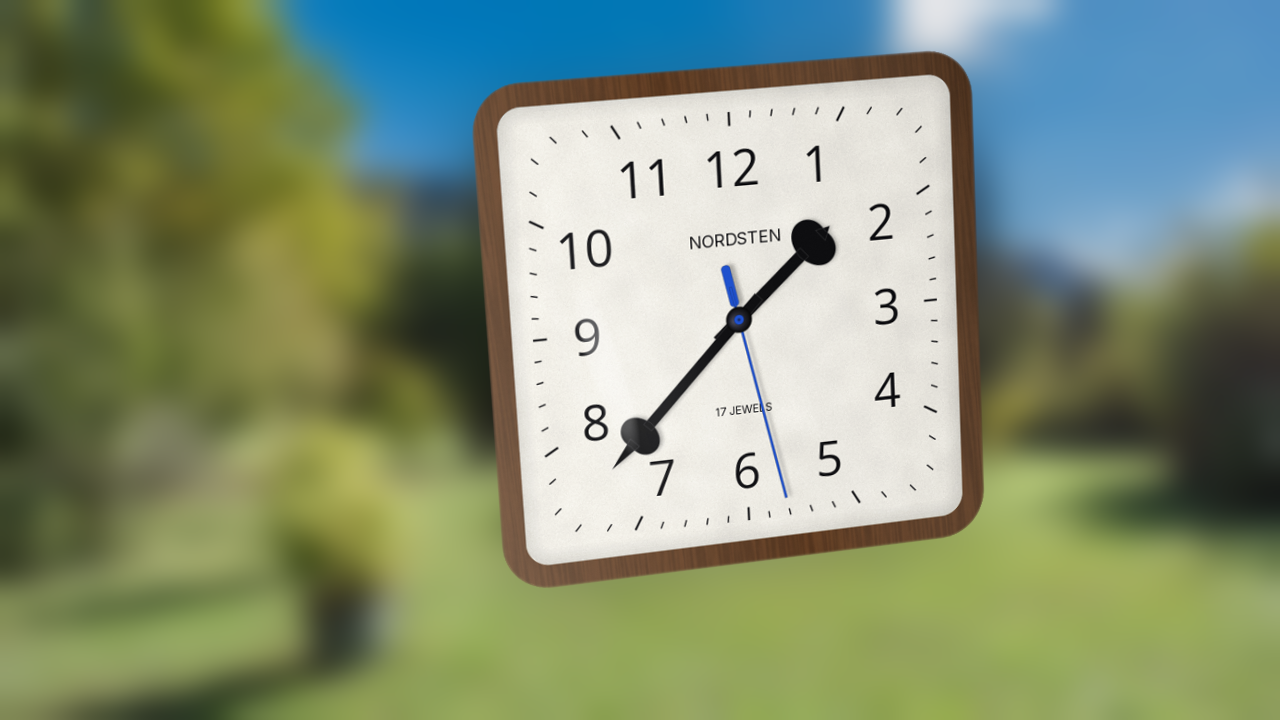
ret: {"hour": 1, "minute": 37, "second": 28}
